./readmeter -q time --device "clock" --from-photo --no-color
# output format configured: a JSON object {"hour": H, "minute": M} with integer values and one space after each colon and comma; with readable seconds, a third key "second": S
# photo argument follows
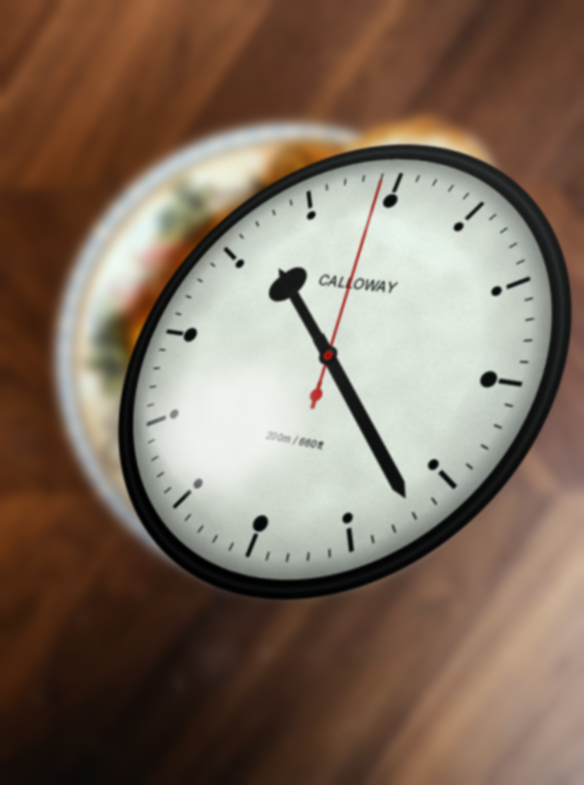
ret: {"hour": 10, "minute": 21, "second": 59}
